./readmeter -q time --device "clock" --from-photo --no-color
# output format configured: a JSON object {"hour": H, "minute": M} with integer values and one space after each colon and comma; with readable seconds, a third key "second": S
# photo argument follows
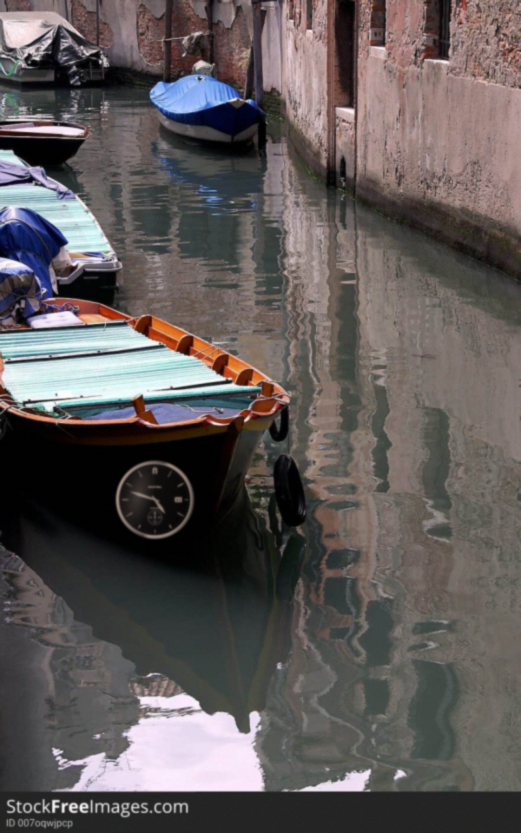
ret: {"hour": 4, "minute": 48}
